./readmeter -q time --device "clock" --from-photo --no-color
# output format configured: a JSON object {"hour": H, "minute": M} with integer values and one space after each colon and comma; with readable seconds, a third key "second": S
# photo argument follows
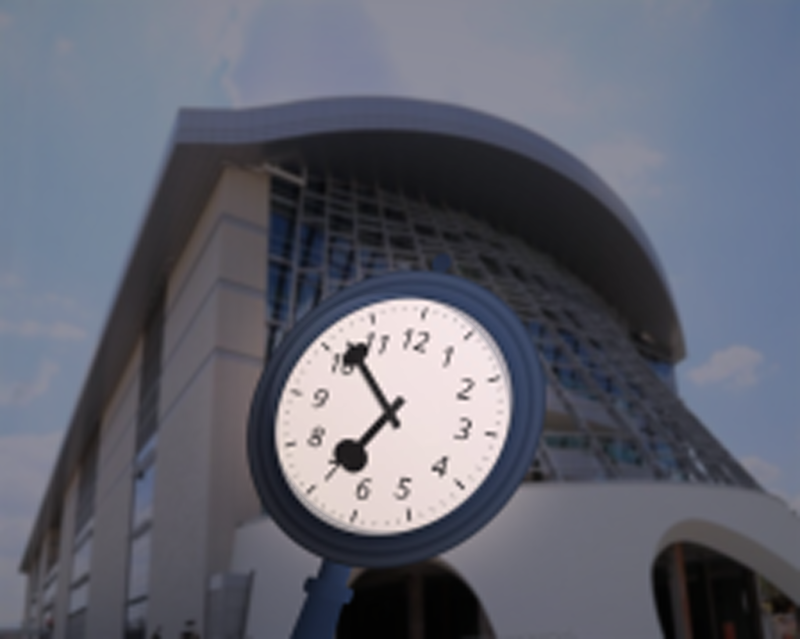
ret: {"hour": 6, "minute": 52}
